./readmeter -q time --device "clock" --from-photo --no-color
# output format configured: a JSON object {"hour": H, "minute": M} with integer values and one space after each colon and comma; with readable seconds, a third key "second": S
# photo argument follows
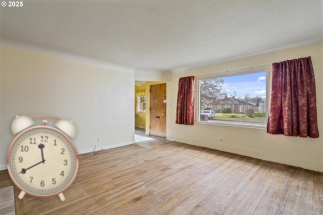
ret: {"hour": 11, "minute": 40}
